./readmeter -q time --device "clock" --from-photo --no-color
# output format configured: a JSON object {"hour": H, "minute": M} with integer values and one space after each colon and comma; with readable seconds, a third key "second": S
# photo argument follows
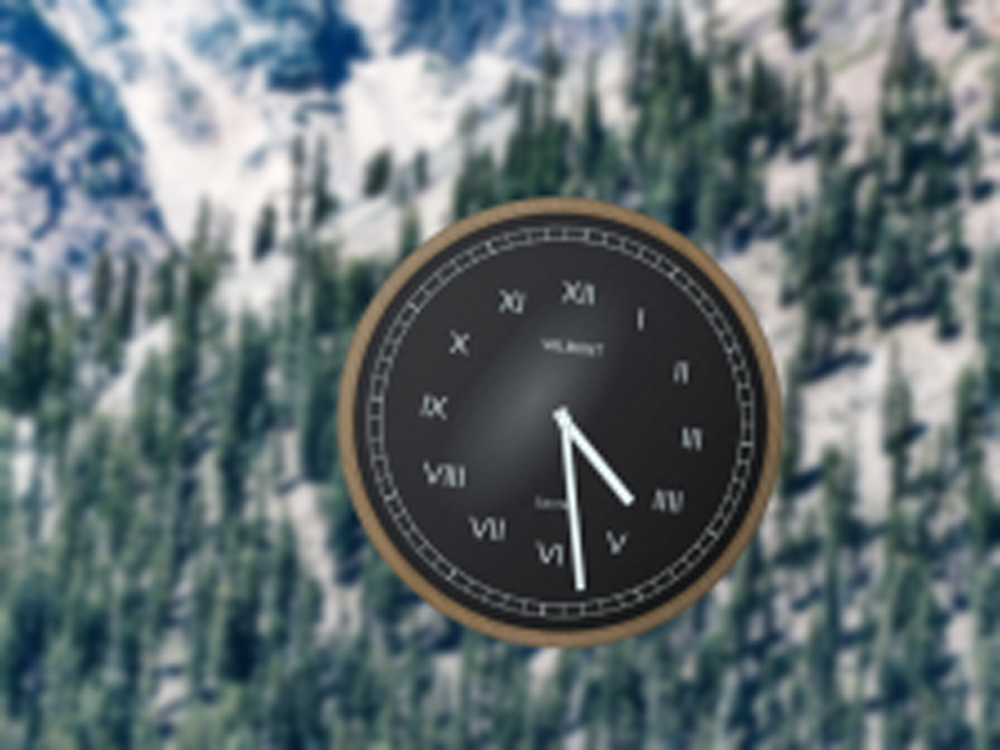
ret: {"hour": 4, "minute": 28}
